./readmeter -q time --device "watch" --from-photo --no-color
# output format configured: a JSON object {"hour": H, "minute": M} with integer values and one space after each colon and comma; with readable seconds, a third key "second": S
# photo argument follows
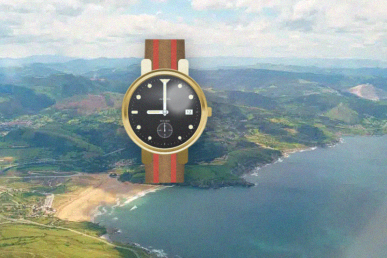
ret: {"hour": 9, "minute": 0}
